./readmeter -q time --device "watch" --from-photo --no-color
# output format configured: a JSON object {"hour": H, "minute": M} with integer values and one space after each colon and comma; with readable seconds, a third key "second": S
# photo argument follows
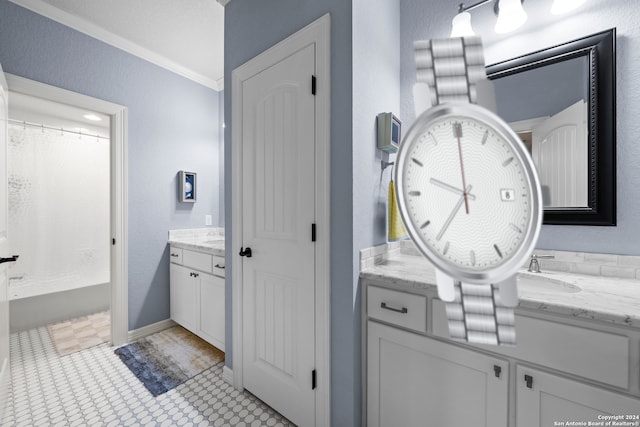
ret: {"hour": 9, "minute": 37, "second": 0}
